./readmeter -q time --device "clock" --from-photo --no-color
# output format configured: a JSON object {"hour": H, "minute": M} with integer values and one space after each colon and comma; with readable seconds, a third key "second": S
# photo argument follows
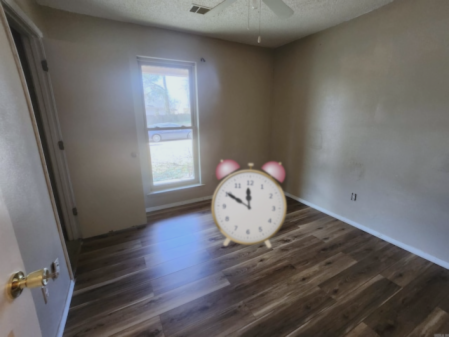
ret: {"hour": 11, "minute": 50}
